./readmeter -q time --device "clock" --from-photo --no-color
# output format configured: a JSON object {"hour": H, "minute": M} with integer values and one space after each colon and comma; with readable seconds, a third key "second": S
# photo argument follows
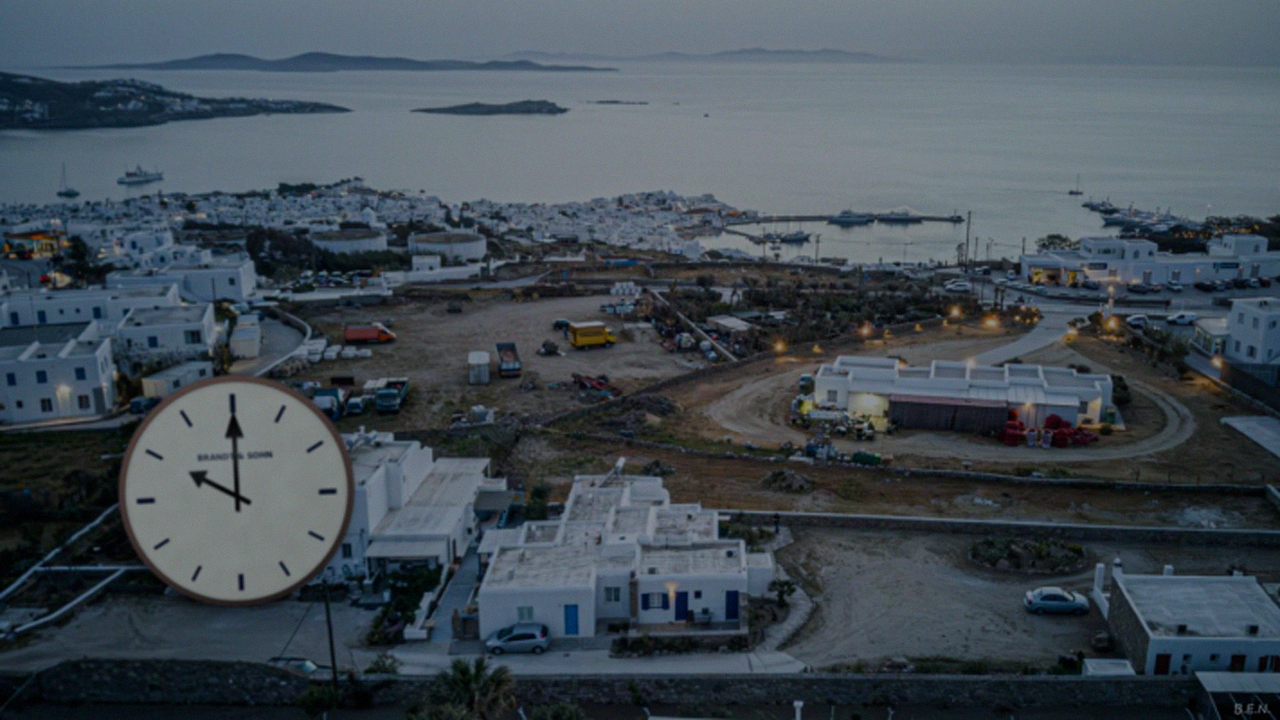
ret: {"hour": 10, "minute": 0}
